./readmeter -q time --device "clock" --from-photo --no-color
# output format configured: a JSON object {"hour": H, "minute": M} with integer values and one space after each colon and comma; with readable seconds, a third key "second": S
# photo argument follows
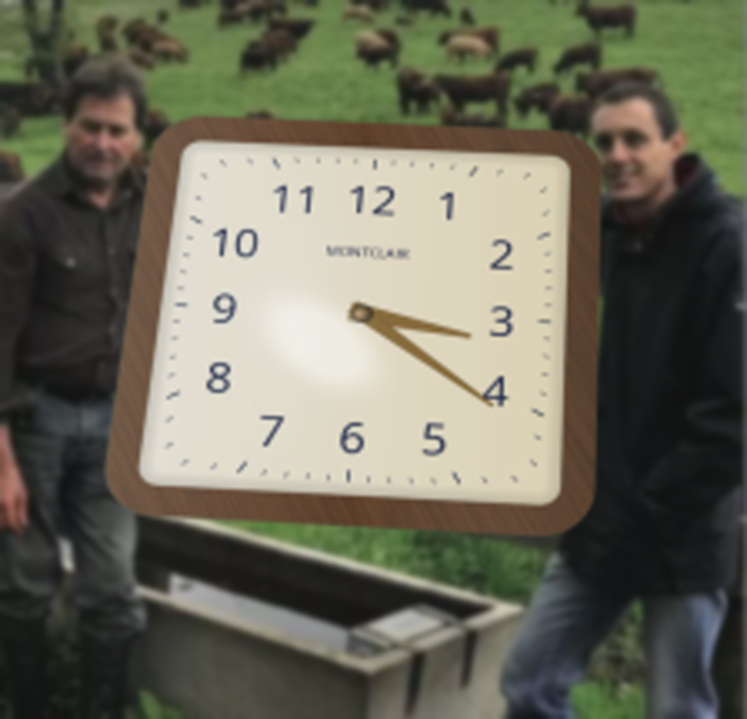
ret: {"hour": 3, "minute": 21}
